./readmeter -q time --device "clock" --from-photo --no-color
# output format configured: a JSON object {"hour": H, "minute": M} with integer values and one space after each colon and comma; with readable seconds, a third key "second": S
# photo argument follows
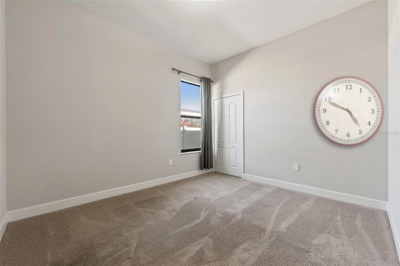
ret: {"hour": 4, "minute": 49}
